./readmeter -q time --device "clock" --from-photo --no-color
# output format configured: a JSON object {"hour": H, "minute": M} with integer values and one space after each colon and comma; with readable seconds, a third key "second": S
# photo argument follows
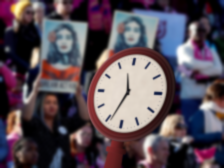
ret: {"hour": 11, "minute": 34}
